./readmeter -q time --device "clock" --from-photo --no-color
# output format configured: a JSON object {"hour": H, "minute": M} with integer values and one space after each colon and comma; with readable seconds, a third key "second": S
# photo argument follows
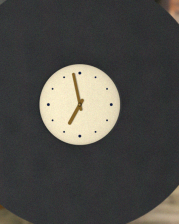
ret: {"hour": 6, "minute": 58}
